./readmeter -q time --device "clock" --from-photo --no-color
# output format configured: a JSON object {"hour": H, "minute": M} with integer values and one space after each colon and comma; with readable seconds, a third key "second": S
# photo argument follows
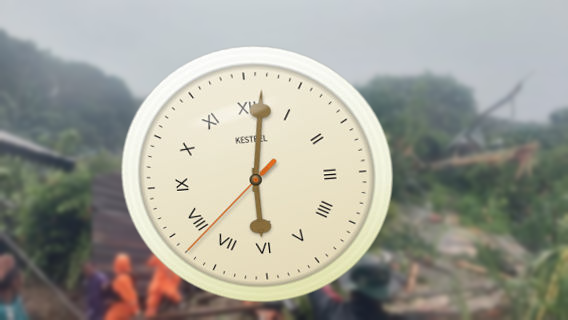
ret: {"hour": 6, "minute": 1, "second": 38}
